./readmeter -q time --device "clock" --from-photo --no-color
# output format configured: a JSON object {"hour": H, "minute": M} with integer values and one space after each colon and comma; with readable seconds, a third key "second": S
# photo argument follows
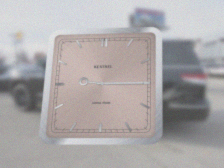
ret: {"hour": 9, "minute": 15}
